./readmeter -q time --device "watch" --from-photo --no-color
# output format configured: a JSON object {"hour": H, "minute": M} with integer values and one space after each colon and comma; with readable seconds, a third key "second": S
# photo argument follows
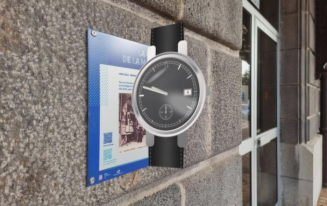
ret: {"hour": 9, "minute": 48}
